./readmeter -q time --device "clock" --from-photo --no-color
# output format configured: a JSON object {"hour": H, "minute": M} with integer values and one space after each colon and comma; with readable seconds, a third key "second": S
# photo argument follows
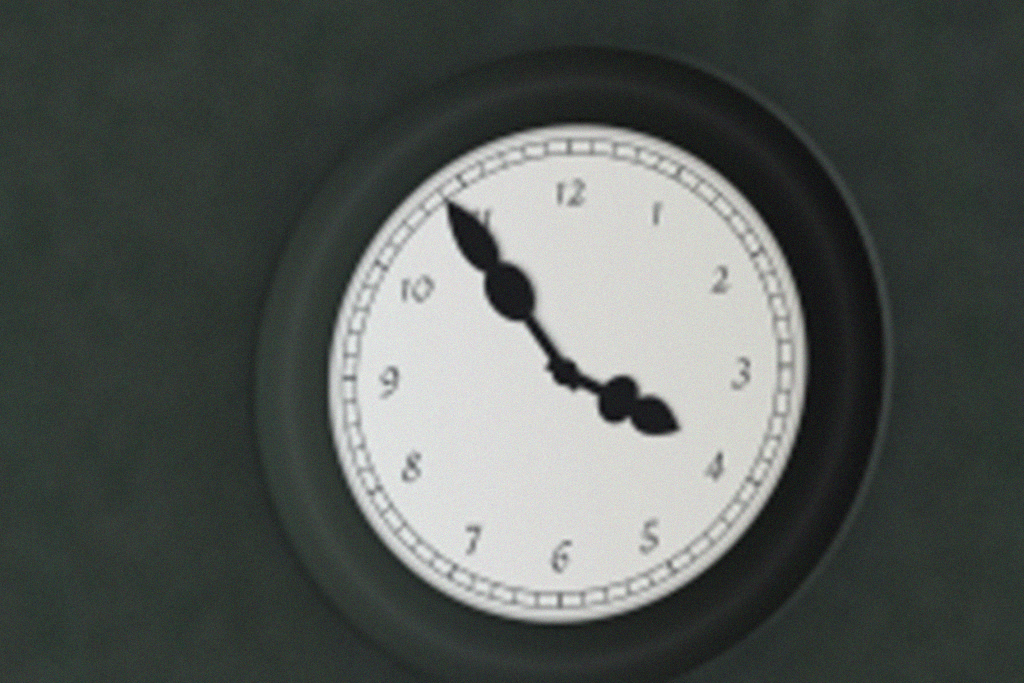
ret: {"hour": 3, "minute": 54}
